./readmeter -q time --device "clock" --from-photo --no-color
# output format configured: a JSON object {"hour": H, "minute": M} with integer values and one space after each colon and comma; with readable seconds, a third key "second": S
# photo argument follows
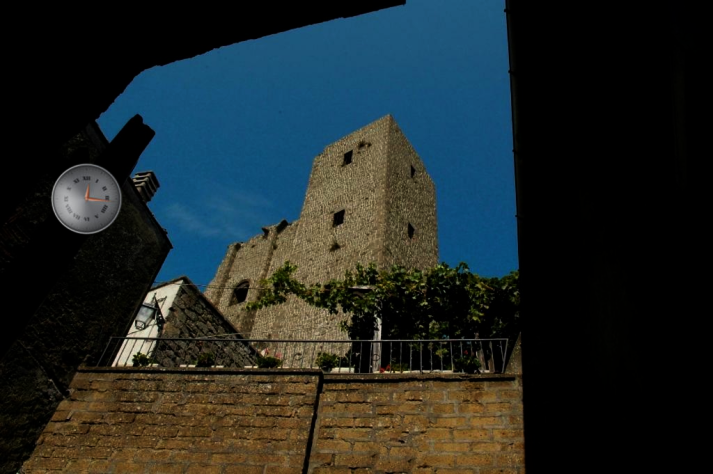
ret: {"hour": 12, "minute": 16}
